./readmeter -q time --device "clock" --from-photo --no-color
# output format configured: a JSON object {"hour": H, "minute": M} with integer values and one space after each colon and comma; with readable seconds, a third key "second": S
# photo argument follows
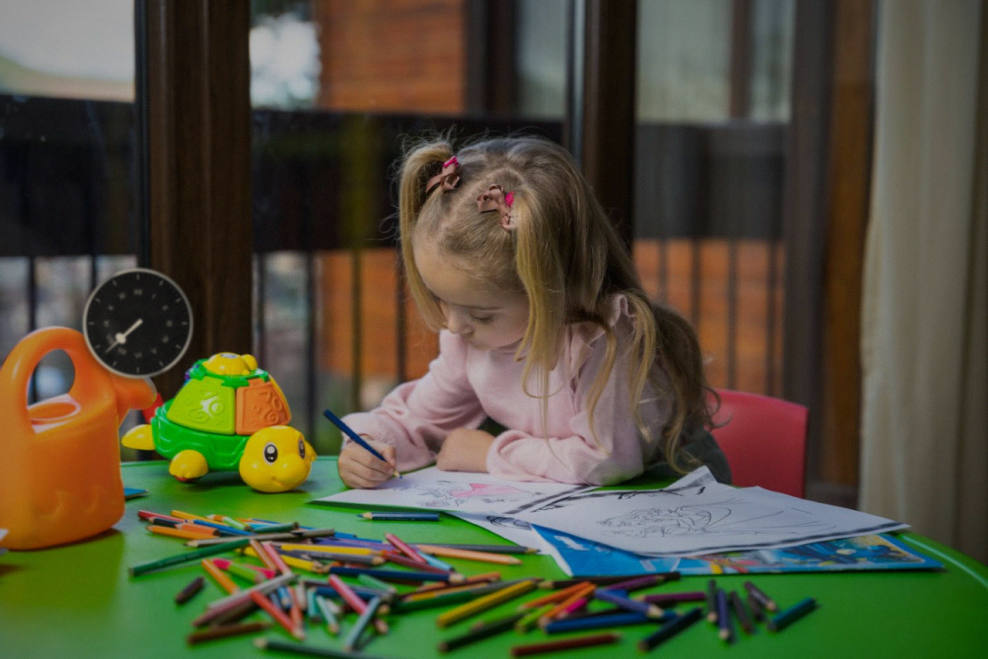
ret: {"hour": 7, "minute": 38}
